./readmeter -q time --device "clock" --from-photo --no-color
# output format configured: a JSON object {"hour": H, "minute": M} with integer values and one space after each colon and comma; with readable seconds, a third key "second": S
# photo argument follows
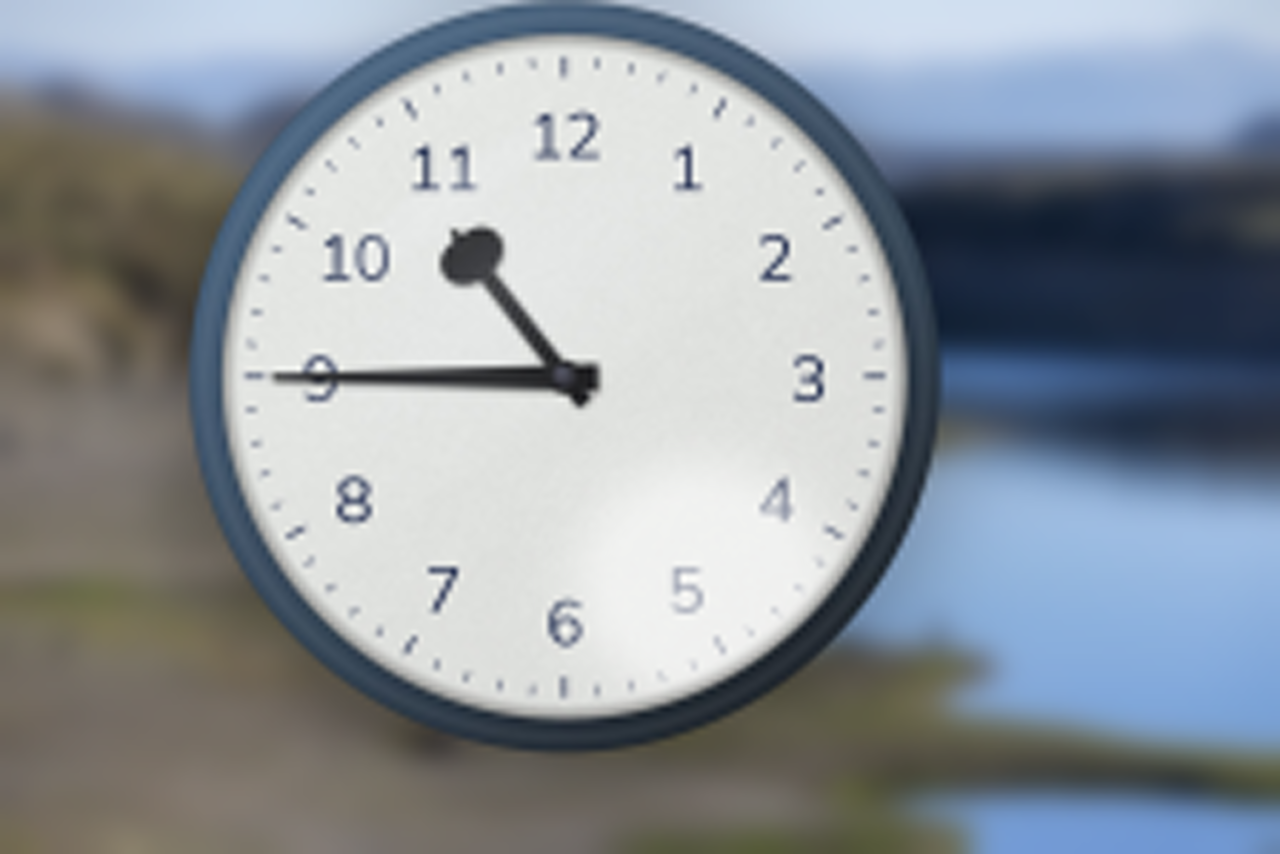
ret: {"hour": 10, "minute": 45}
